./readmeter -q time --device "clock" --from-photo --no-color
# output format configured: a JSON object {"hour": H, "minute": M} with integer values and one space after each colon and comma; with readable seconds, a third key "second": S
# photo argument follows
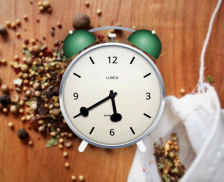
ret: {"hour": 5, "minute": 40}
